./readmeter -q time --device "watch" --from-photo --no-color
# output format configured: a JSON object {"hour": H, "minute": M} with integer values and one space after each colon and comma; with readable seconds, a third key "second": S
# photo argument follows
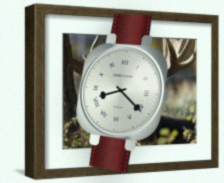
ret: {"hour": 8, "minute": 21}
